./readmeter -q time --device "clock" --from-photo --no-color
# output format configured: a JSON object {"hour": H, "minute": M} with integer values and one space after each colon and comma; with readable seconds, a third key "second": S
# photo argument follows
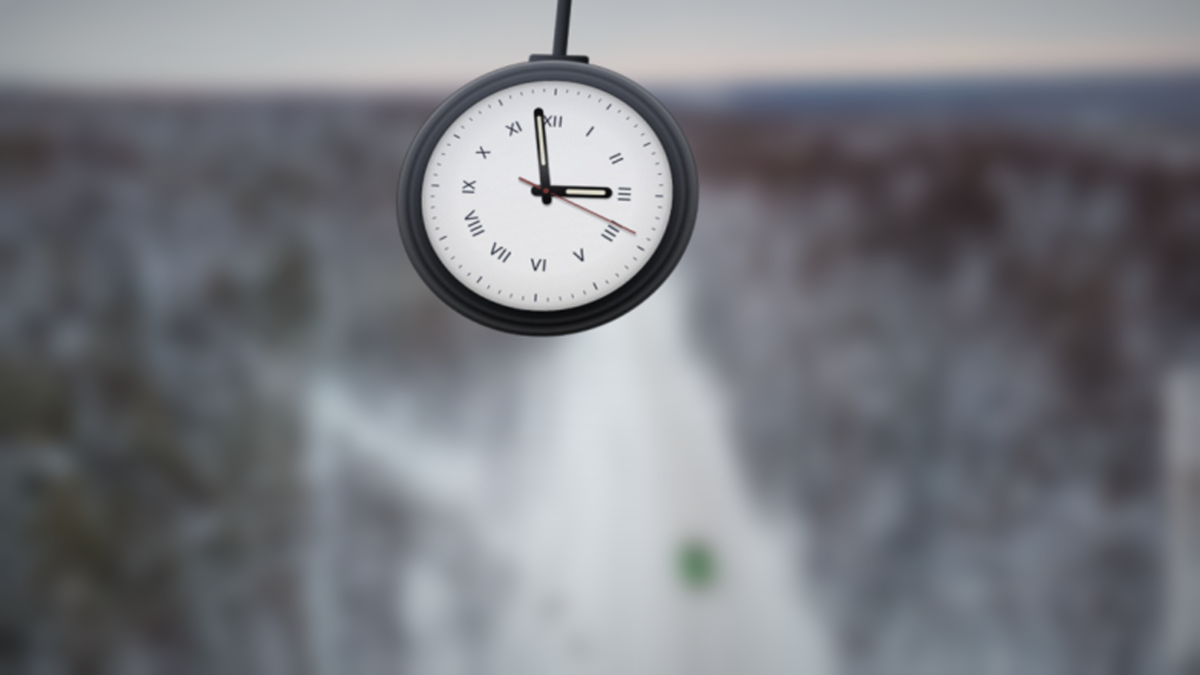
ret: {"hour": 2, "minute": 58, "second": 19}
